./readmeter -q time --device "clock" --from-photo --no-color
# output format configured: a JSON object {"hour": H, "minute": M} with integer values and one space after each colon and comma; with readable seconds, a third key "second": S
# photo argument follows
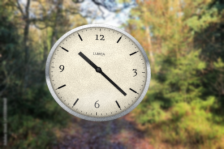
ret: {"hour": 10, "minute": 22}
